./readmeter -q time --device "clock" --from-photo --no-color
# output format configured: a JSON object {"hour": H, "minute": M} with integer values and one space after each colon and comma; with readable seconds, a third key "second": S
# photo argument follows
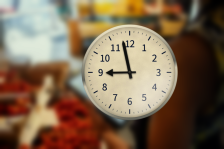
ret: {"hour": 8, "minute": 58}
